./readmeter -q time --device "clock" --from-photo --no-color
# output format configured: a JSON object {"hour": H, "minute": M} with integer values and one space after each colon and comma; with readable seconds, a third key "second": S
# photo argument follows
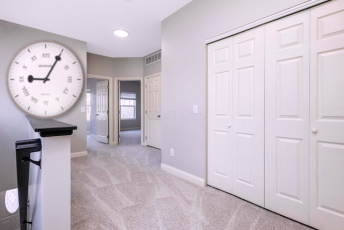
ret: {"hour": 9, "minute": 5}
